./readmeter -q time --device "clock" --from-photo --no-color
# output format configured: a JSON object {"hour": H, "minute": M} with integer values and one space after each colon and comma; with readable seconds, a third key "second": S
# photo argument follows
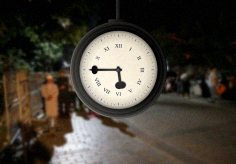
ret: {"hour": 5, "minute": 45}
